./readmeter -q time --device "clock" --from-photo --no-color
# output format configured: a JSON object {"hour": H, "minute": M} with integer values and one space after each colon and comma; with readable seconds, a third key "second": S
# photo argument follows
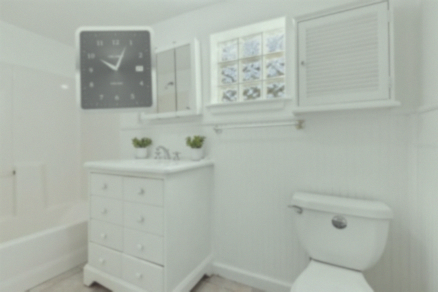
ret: {"hour": 10, "minute": 4}
